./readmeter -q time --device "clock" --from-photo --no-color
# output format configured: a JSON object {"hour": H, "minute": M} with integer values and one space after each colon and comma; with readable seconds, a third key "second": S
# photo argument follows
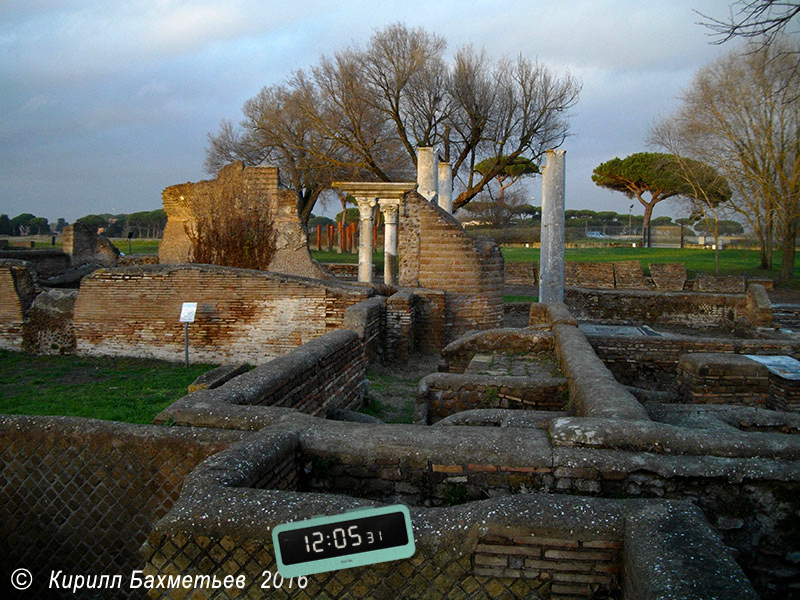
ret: {"hour": 12, "minute": 5, "second": 31}
